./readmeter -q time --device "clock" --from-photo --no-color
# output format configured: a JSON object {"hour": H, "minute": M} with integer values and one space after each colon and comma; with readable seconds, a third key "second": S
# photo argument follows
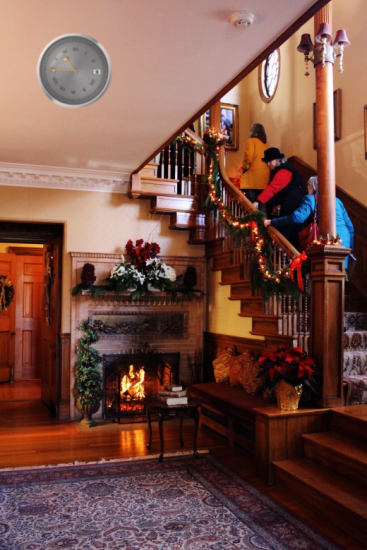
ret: {"hour": 10, "minute": 45}
